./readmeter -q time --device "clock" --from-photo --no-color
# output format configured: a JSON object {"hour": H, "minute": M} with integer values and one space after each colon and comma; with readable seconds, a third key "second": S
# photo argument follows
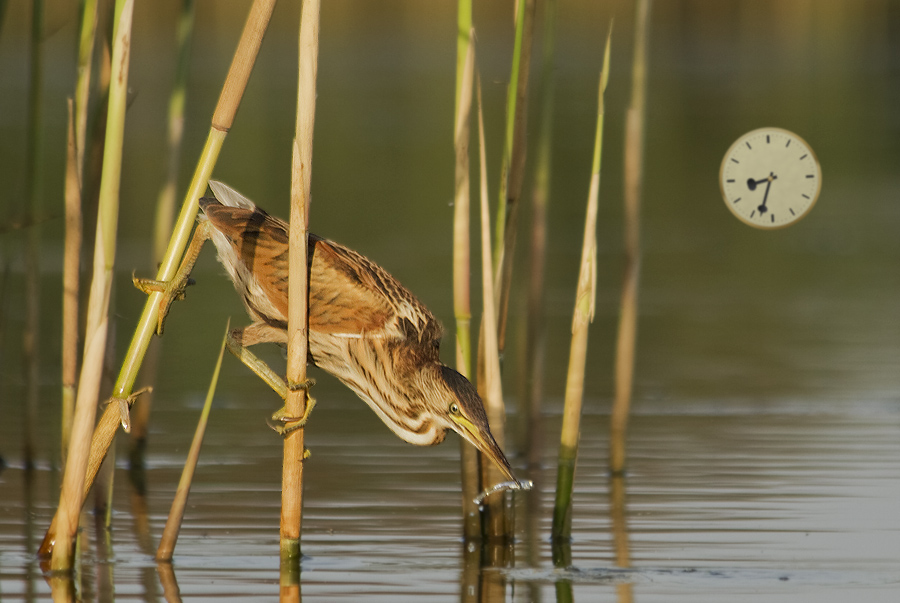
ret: {"hour": 8, "minute": 33}
